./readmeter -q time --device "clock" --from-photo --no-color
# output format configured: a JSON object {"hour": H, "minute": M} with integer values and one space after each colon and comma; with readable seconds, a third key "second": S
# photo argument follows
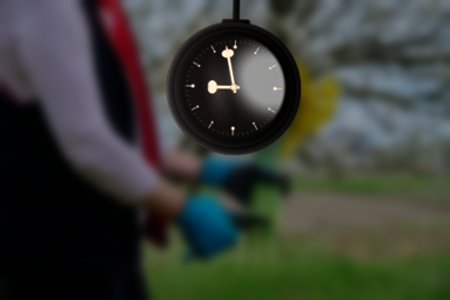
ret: {"hour": 8, "minute": 58}
